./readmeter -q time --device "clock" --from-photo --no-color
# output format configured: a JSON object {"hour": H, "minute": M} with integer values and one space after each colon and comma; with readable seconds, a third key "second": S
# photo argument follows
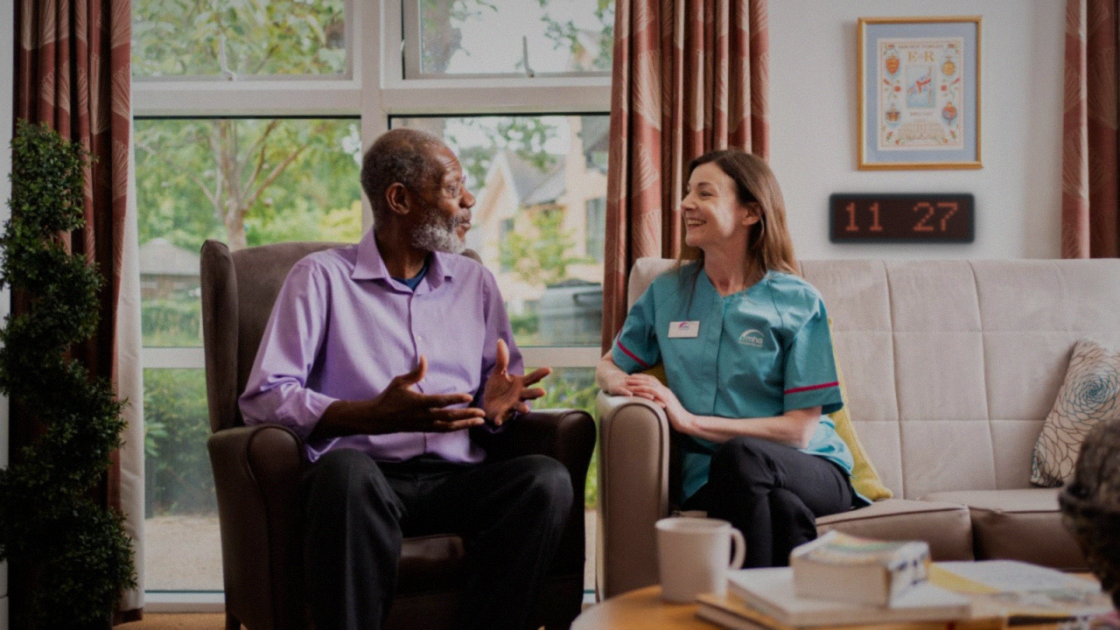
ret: {"hour": 11, "minute": 27}
